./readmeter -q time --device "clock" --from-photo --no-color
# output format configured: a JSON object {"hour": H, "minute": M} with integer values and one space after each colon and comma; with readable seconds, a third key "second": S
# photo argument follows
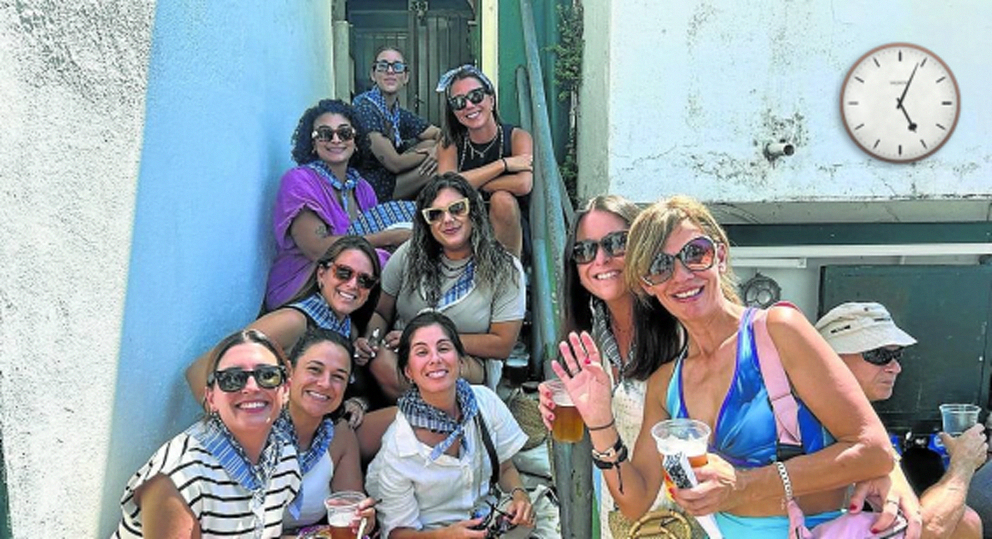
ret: {"hour": 5, "minute": 4}
